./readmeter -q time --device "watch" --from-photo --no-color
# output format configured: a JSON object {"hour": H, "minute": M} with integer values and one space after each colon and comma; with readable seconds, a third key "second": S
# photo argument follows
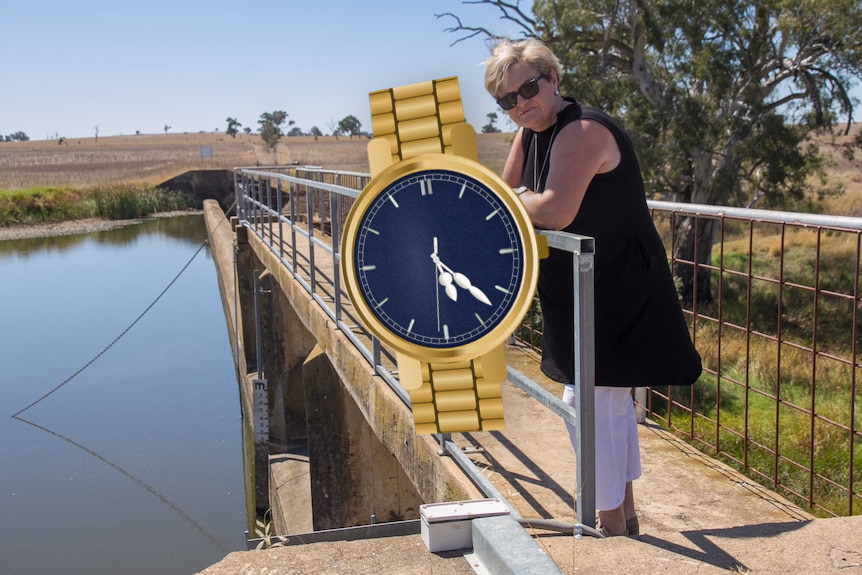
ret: {"hour": 5, "minute": 22, "second": 31}
